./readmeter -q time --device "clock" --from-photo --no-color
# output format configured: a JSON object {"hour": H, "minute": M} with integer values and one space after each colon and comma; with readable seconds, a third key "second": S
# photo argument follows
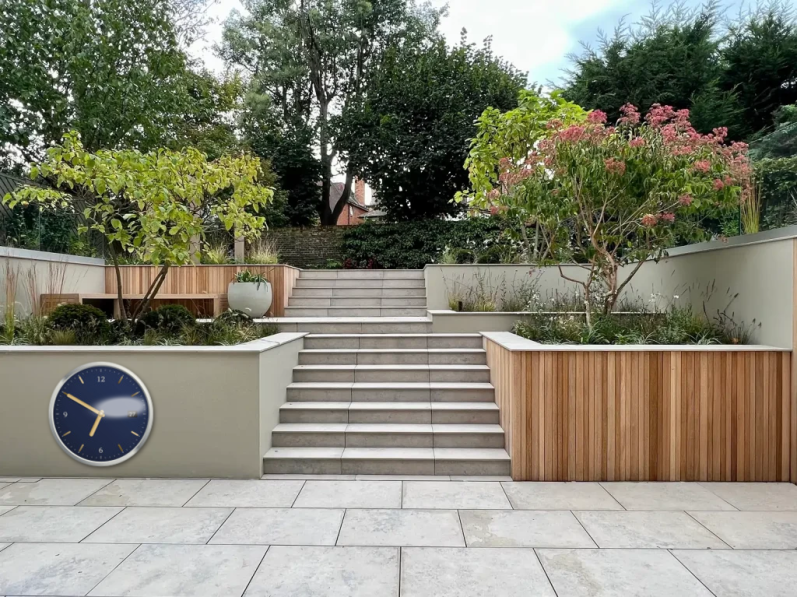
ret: {"hour": 6, "minute": 50}
